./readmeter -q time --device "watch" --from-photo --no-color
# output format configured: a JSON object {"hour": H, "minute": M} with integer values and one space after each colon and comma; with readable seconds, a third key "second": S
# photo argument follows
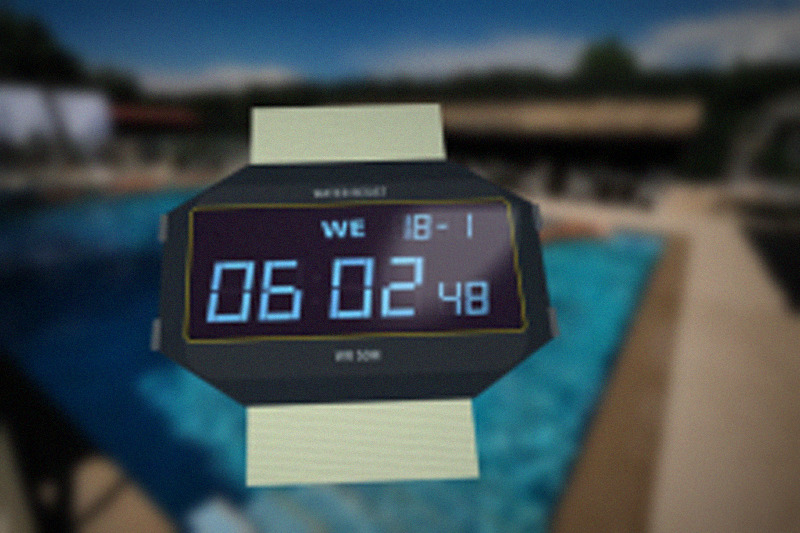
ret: {"hour": 6, "minute": 2, "second": 48}
